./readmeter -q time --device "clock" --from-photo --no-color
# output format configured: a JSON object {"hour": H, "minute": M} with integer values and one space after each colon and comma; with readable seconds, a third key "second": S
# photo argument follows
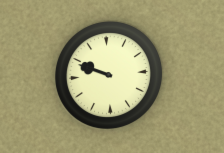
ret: {"hour": 9, "minute": 49}
